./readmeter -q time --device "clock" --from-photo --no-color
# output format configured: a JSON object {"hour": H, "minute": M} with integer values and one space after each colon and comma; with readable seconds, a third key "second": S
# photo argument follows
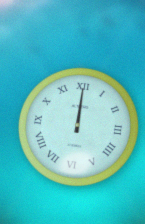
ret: {"hour": 12, "minute": 0}
